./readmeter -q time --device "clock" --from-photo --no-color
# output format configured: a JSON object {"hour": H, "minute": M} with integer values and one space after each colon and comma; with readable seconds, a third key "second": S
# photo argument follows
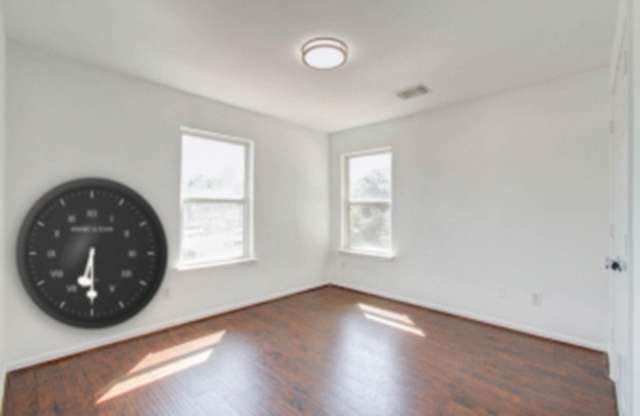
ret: {"hour": 6, "minute": 30}
